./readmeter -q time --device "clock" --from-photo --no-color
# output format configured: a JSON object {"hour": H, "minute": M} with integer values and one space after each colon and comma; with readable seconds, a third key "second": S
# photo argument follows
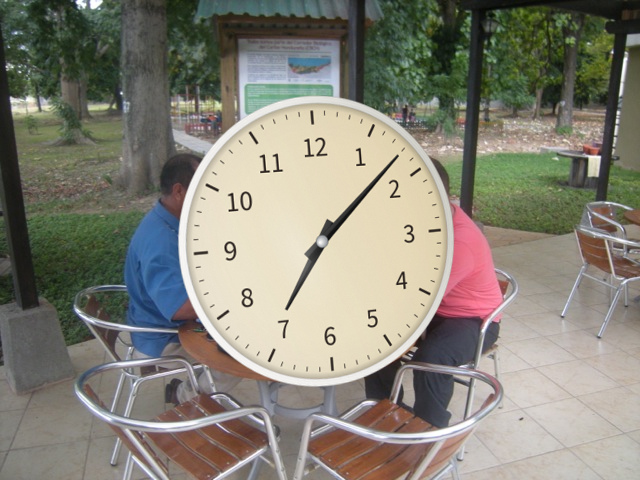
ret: {"hour": 7, "minute": 8}
